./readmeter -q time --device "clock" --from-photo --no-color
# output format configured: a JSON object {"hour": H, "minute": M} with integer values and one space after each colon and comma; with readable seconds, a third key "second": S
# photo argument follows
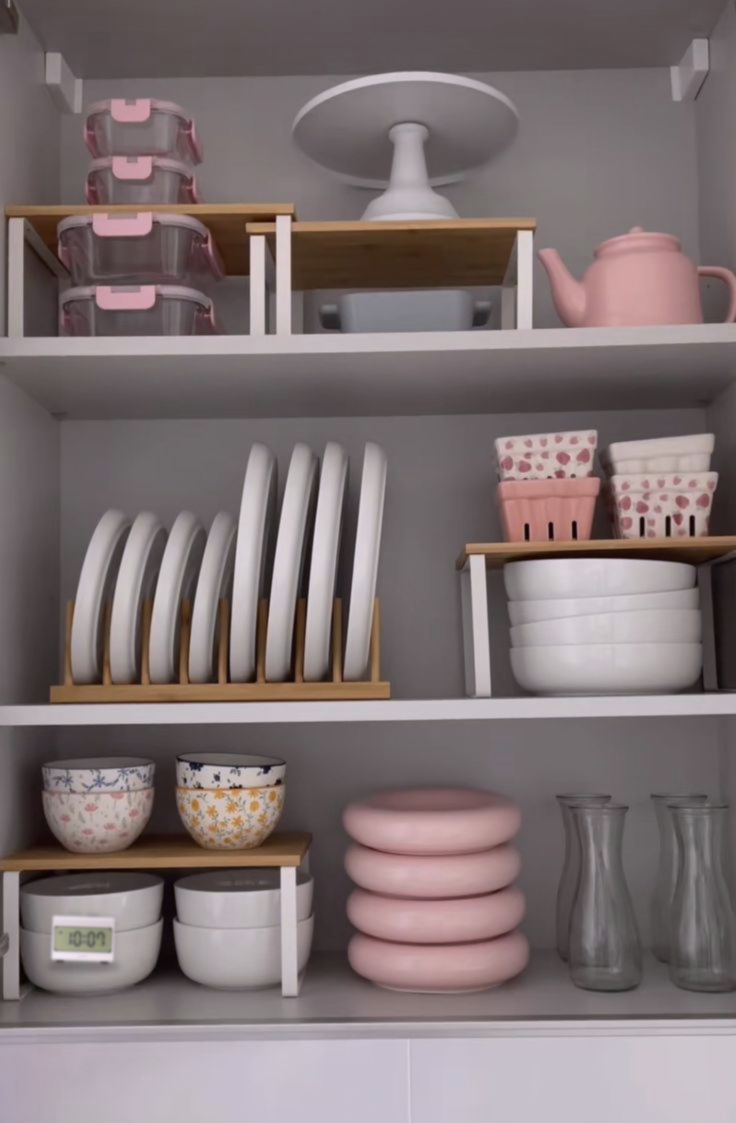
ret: {"hour": 10, "minute": 7}
